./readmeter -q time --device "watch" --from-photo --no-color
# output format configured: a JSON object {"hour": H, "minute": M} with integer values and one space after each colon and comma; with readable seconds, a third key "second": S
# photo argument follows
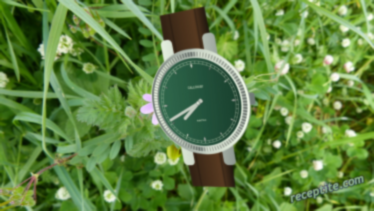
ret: {"hour": 7, "minute": 41}
